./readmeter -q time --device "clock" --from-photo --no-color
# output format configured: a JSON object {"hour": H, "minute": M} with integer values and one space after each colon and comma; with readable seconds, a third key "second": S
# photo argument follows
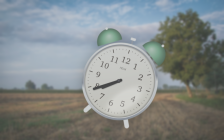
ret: {"hour": 7, "minute": 39}
